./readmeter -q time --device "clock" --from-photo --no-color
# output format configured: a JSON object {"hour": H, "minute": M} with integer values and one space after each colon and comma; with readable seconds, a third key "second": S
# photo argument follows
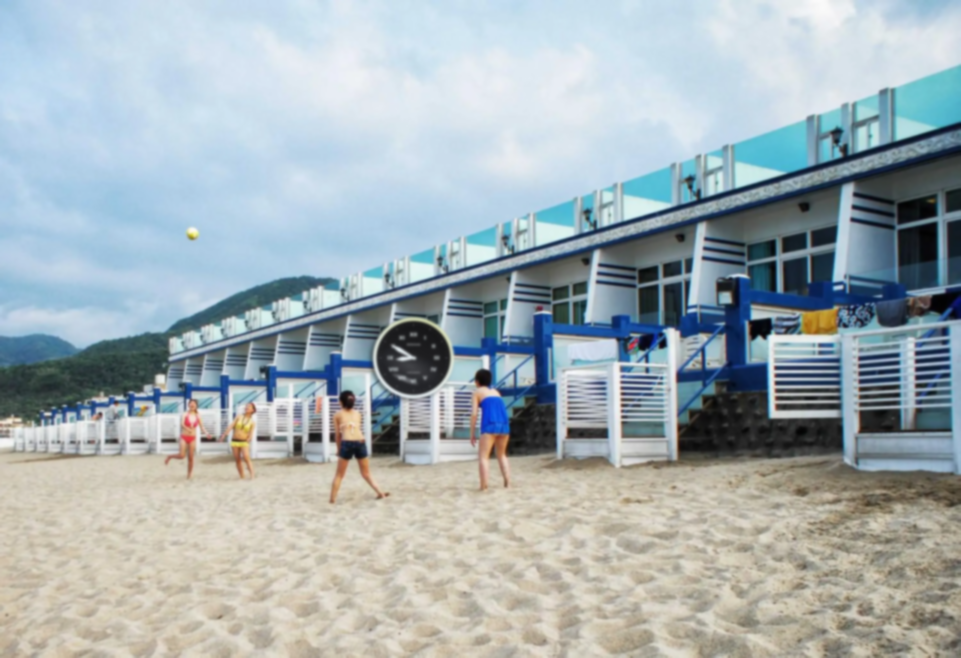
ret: {"hour": 8, "minute": 50}
